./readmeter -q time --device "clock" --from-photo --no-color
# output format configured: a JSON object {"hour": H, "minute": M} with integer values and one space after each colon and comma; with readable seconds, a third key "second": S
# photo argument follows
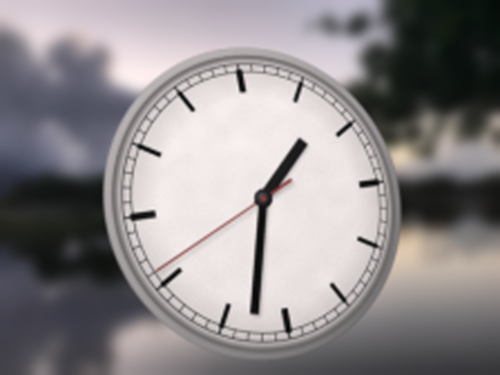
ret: {"hour": 1, "minute": 32, "second": 41}
